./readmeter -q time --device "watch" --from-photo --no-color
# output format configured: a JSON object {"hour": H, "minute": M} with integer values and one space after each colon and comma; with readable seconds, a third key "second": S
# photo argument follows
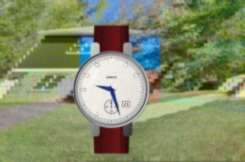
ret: {"hour": 9, "minute": 27}
